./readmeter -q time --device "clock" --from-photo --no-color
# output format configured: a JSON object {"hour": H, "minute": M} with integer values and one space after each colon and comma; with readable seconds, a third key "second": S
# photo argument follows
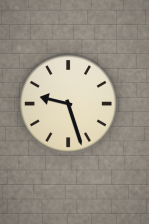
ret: {"hour": 9, "minute": 27}
